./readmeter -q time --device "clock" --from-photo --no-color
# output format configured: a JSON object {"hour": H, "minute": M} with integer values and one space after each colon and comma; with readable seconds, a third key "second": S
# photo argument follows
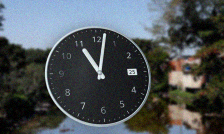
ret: {"hour": 11, "minute": 2}
